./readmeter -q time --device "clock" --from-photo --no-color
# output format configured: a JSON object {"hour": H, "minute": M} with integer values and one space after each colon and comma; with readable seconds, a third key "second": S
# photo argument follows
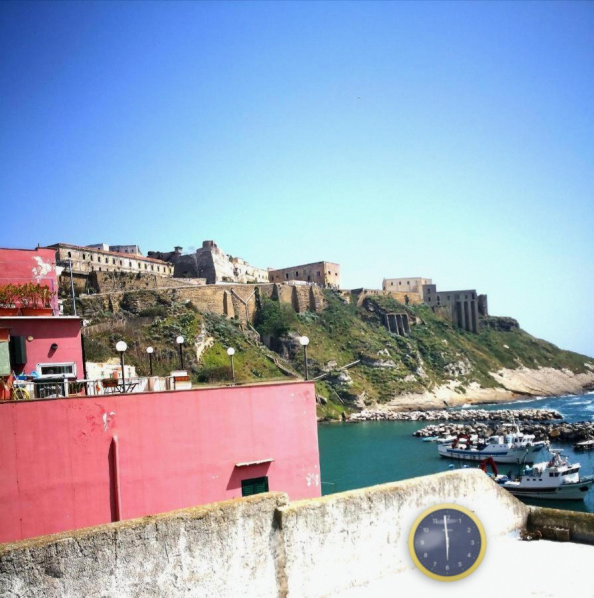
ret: {"hour": 5, "minute": 59}
